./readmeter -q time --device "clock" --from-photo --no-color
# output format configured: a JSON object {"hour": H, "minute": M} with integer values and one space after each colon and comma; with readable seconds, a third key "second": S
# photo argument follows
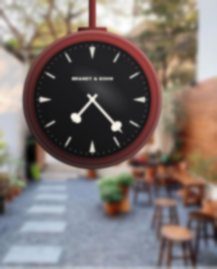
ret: {"hour": 7, "minute": 23}
